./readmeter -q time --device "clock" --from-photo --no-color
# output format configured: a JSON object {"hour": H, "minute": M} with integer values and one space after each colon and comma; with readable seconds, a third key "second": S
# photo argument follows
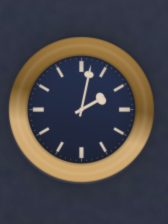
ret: {"hour": 2, "minute": 2}
